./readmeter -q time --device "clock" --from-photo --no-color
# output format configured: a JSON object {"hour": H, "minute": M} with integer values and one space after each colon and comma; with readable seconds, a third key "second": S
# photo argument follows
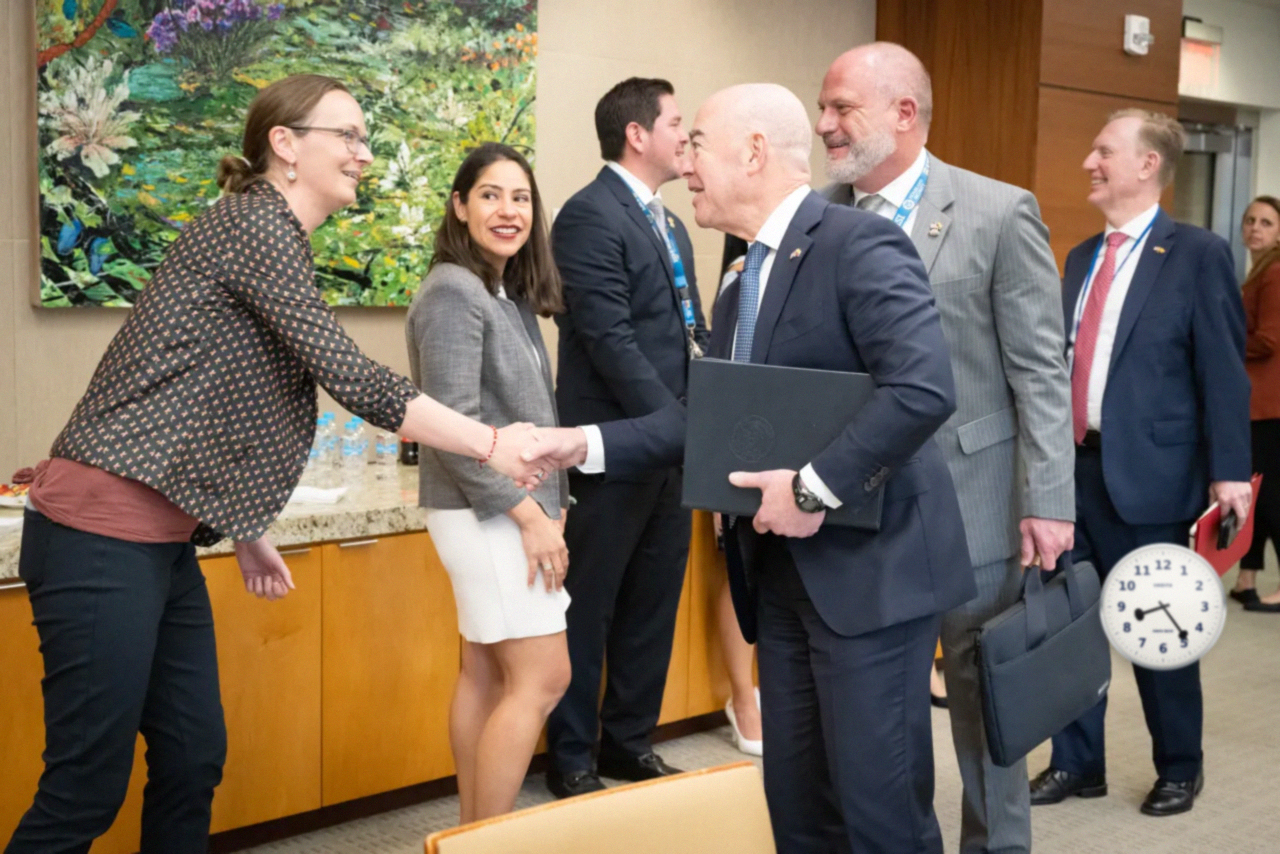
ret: {"hour": 8, "minute": 24}
